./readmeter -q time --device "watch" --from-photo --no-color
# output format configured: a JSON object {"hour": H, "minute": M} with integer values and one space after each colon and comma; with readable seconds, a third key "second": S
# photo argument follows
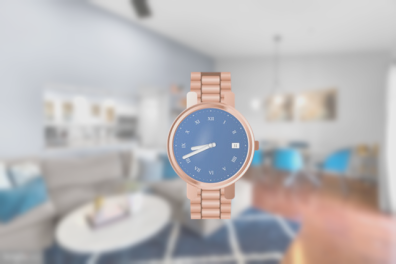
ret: {"hour": 8, "minute": 41}
